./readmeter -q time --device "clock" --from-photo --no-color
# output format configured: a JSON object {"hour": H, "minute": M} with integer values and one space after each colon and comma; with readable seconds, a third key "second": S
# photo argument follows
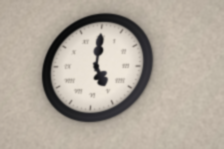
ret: {"hour": 5, "minute": 0}
